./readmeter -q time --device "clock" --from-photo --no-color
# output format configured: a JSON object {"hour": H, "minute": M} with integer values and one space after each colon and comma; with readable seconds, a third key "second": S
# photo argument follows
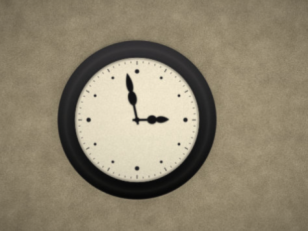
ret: {"hour": 2, "minute": 58}
